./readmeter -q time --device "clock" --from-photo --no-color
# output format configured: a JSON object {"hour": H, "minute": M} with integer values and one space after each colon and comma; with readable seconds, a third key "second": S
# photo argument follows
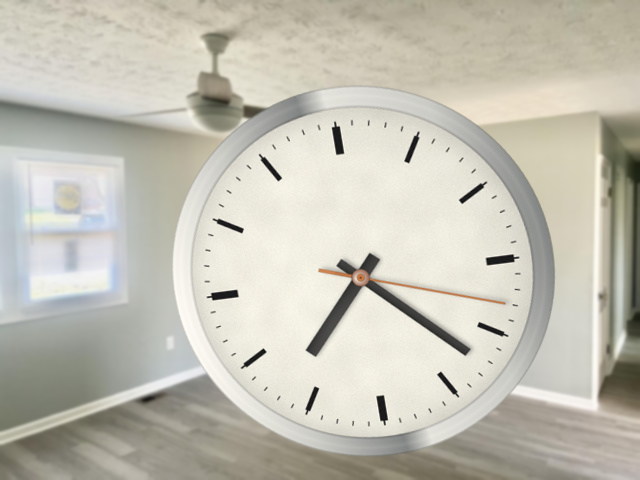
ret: {"hour": 7, "minute": 22, "second": 18}
